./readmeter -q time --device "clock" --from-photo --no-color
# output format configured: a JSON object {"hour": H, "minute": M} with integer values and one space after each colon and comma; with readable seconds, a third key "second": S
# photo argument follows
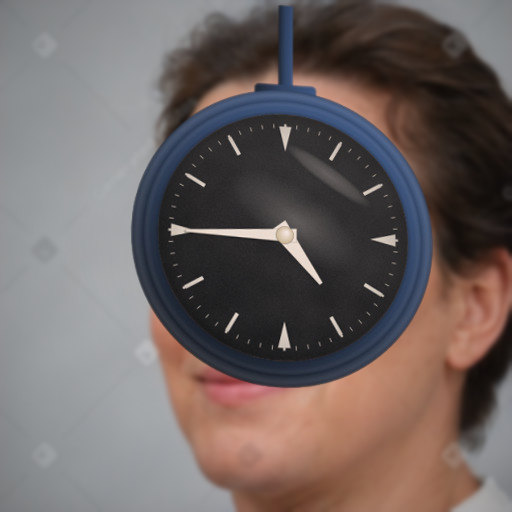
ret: {"hour": 4, "minute": 45}
